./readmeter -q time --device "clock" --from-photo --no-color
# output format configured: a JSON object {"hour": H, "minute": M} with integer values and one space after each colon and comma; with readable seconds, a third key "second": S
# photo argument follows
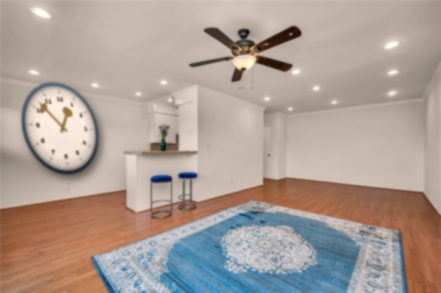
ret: {"hour": 12, "minute": 52}
